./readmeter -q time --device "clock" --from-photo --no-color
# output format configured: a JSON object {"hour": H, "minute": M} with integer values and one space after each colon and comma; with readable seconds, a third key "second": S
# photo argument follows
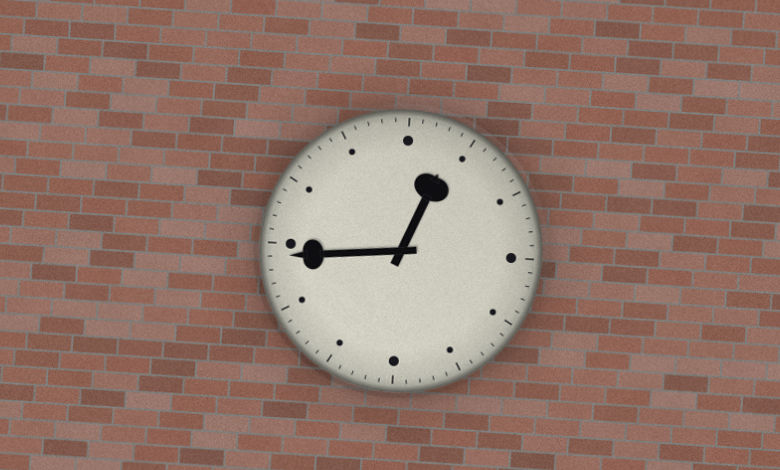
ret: {"hour": 12, "minute": 44}
